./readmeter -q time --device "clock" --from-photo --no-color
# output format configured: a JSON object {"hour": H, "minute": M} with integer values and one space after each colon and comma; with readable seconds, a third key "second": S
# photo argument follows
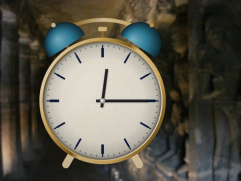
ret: {"hour": 12, "minute": 15}
